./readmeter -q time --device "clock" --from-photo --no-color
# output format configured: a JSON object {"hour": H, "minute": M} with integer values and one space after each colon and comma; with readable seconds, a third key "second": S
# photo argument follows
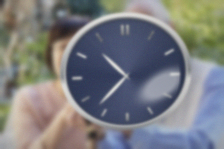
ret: {"hour": 10, "minute": 37}
